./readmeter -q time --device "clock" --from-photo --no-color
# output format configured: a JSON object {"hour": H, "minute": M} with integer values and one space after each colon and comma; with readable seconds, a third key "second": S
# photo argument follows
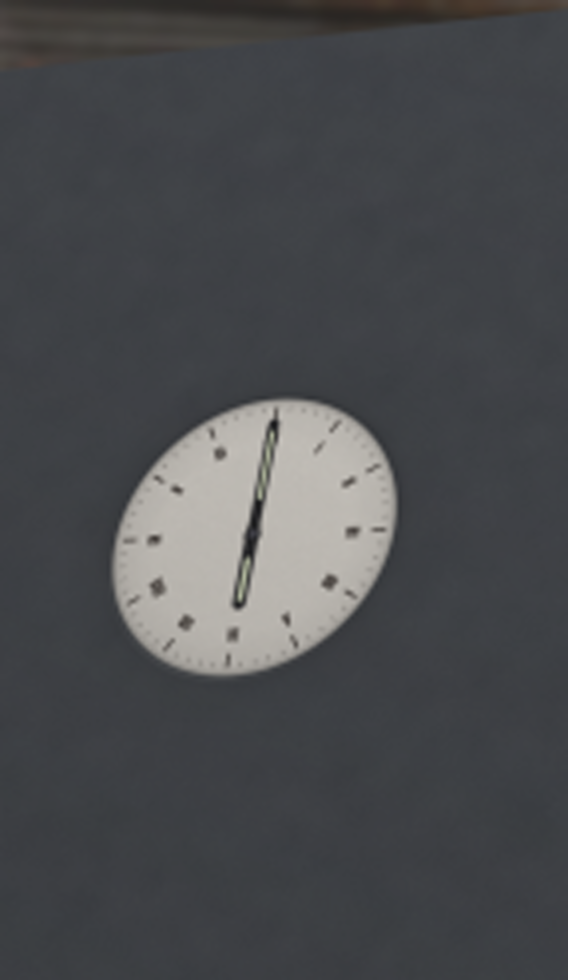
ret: {"hour": 6, "minute": 0}
